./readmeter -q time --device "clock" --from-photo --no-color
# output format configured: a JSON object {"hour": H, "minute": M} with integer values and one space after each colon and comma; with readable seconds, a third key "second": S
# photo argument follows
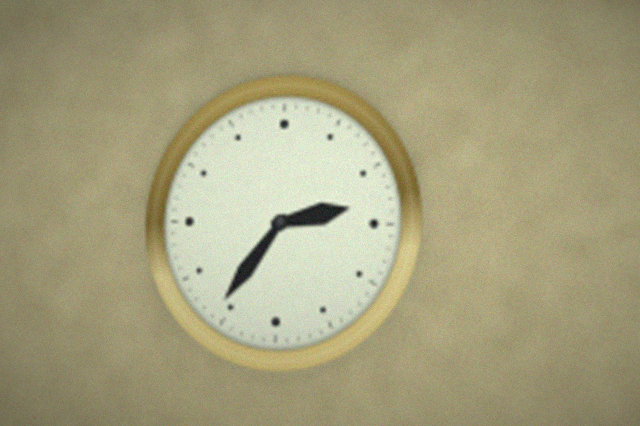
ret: {"hour": 2, "minute": 36}
